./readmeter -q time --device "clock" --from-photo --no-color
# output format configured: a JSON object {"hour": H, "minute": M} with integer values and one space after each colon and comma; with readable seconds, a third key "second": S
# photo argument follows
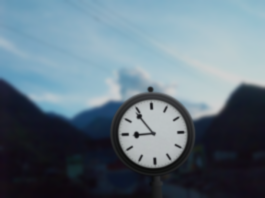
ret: {"hour": 8, "minute": 54}
